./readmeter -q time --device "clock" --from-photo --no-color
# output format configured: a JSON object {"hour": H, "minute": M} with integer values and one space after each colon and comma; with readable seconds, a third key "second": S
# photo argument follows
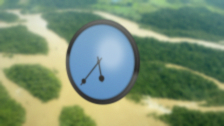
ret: {"hour": 5, "minute": 37}
